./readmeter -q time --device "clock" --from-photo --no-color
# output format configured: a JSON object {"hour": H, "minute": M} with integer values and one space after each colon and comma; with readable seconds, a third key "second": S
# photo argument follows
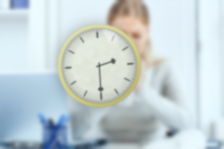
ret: {"hour": 2, "minute": 30}
